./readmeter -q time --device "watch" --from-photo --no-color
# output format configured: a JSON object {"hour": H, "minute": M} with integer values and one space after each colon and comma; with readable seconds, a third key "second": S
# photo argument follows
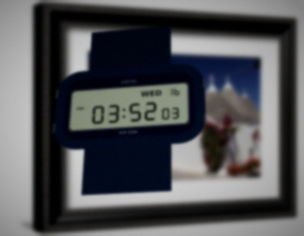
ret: {"hour": 3, "minute": 52, "second": 3}
